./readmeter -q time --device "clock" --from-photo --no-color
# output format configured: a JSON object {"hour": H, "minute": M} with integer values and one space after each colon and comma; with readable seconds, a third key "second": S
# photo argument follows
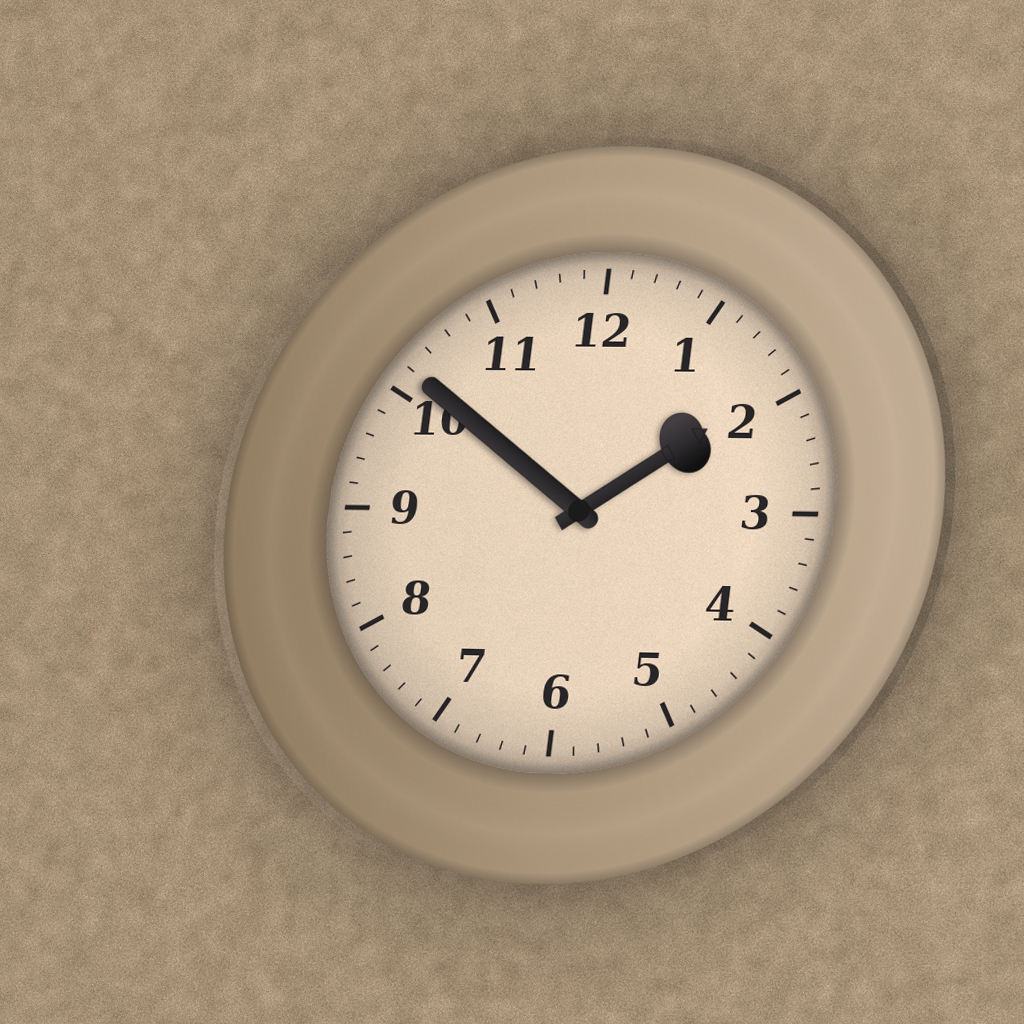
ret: {"hour": 1, "minute": 51}
